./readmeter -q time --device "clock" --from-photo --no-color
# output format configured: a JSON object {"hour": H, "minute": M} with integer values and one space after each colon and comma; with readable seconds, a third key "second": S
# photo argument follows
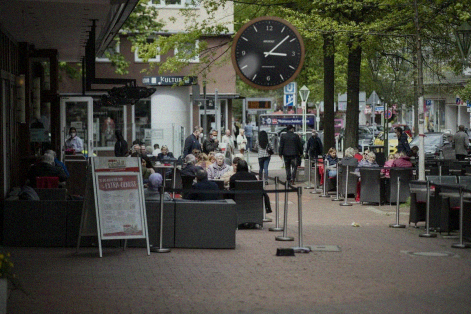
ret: {"hour": 3, "minute": 8}
